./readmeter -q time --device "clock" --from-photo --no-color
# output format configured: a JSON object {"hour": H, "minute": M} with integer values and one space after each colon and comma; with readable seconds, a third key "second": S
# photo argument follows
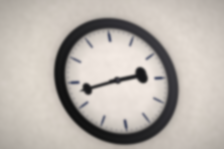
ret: {"hour": 2, "minute": 43}
